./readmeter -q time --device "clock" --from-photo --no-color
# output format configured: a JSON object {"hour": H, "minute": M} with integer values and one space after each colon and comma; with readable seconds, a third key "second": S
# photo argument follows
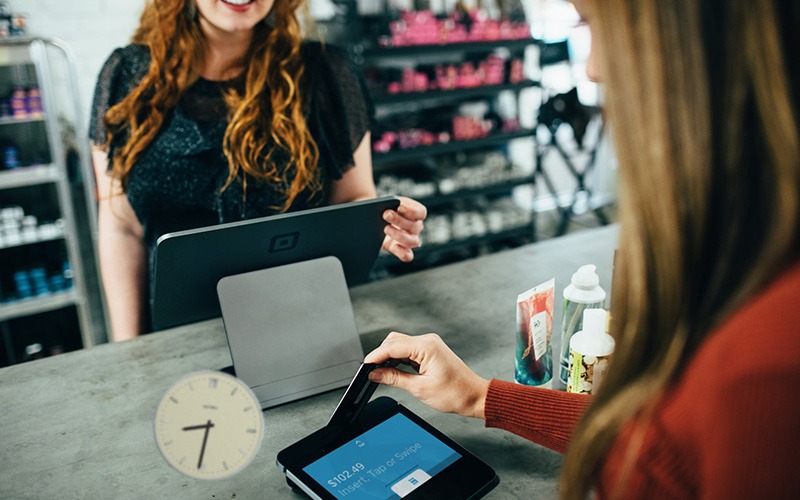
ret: {"hour": 8, "minute": 31}
